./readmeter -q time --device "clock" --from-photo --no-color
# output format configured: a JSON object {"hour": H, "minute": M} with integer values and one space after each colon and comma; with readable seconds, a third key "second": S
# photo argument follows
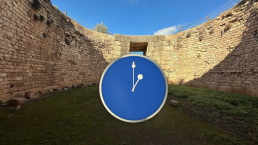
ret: {"hour": 1, "minute": 0}
